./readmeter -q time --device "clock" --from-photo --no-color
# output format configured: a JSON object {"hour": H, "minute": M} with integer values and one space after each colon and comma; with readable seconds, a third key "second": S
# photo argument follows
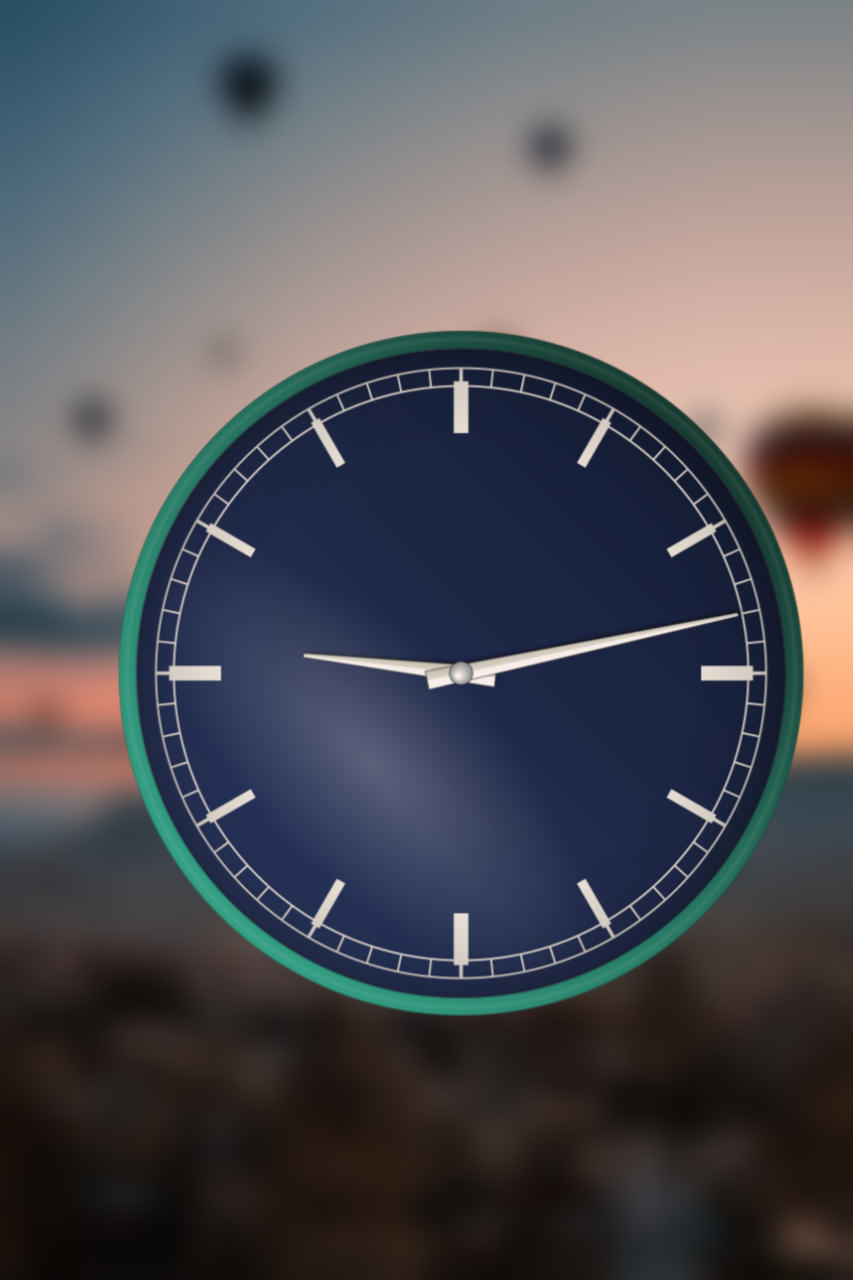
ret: {"hour": 9, "minute": 13}
